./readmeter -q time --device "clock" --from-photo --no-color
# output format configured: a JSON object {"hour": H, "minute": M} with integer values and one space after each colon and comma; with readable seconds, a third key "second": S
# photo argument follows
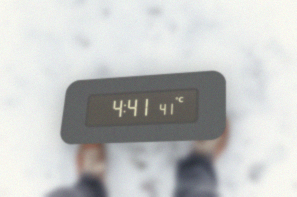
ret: {"hour": 4, "minute": 41}
